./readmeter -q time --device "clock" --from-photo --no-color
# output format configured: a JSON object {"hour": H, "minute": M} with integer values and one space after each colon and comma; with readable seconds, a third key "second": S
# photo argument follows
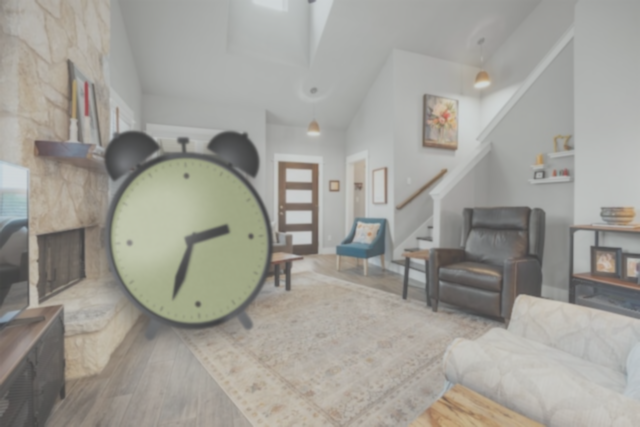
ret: {"hour": 2, "minute": 34}
